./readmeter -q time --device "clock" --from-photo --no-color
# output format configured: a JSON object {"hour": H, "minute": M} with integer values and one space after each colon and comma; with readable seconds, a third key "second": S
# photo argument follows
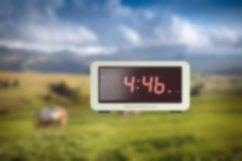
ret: {"hour": 4, "minute": 46}
